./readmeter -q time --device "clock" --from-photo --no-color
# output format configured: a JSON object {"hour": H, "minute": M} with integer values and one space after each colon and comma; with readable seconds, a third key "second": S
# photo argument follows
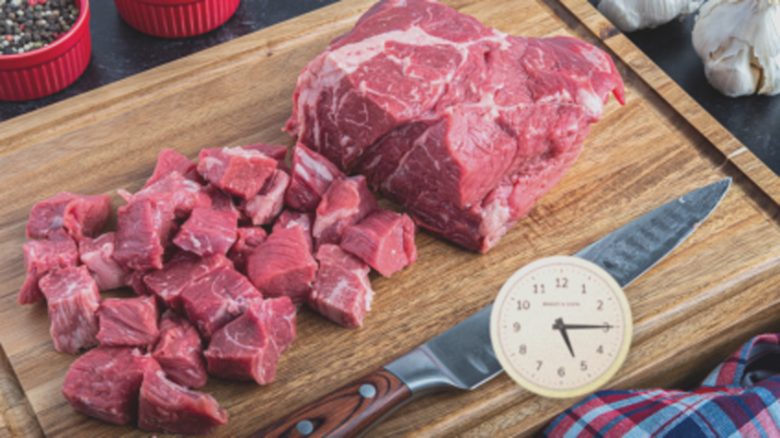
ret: {"hour": 5, "minute": 15}
